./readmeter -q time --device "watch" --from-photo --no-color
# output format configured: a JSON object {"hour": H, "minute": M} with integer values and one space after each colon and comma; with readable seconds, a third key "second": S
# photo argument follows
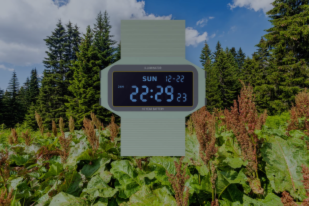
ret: {"hour": 22, "minute": 29}
